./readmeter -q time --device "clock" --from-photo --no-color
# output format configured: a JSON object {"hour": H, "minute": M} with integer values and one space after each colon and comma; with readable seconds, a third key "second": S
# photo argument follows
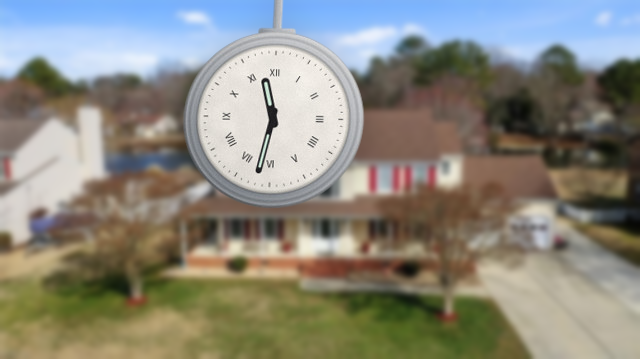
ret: {"hour": 11, "minute": 32}
